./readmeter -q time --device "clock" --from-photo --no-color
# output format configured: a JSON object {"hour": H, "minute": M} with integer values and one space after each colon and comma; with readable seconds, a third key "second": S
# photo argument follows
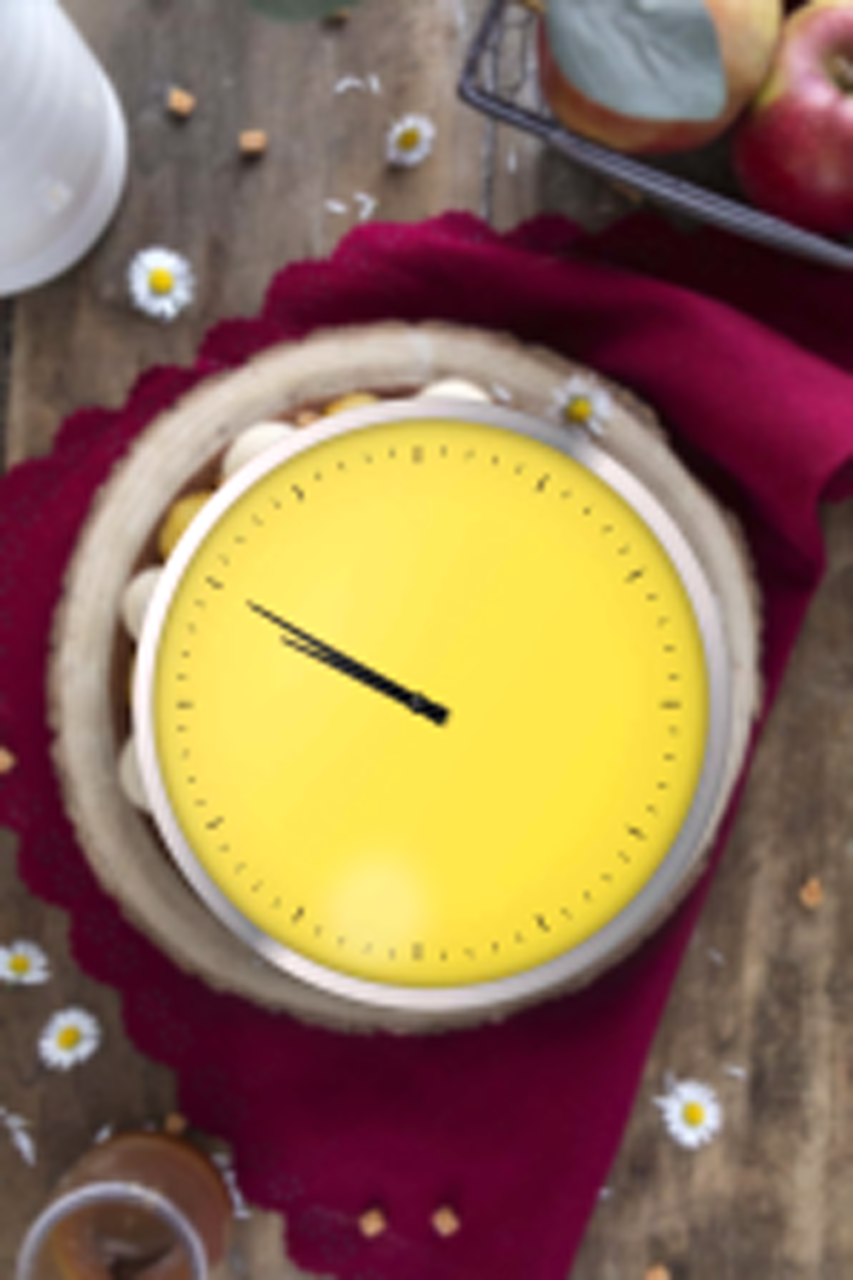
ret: {"hour": 9, "minute": 50}
